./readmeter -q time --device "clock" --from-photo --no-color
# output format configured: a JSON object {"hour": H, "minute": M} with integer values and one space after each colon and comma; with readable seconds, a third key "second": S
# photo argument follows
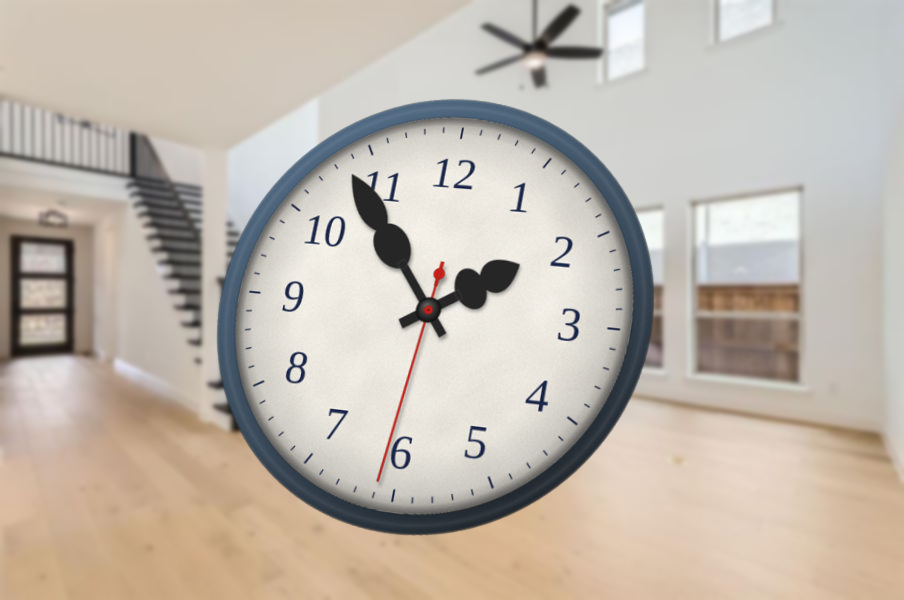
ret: {"hour": 1, "minute": 53, "second": 31}
